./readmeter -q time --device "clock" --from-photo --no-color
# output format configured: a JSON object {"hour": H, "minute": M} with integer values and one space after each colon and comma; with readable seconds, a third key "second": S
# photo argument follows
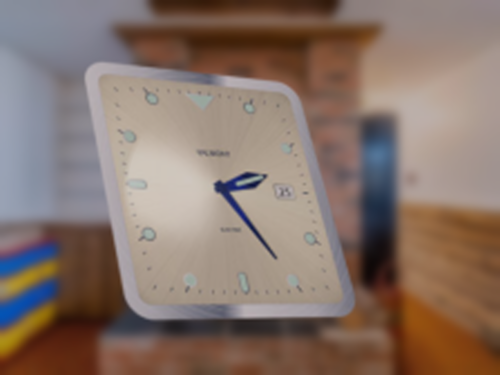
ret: {"hour": 2, "minute": 25}
